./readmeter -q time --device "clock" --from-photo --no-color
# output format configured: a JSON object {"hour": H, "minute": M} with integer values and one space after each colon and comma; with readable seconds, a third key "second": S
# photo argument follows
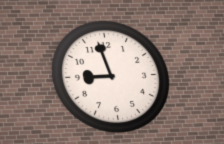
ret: {"hour": 8, "minute": 58}
